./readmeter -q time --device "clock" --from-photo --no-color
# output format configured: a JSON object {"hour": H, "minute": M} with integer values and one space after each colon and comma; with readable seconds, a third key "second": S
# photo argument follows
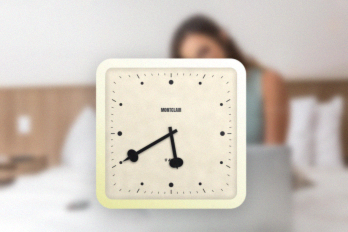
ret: {"hour": 5, "minute": 40}
